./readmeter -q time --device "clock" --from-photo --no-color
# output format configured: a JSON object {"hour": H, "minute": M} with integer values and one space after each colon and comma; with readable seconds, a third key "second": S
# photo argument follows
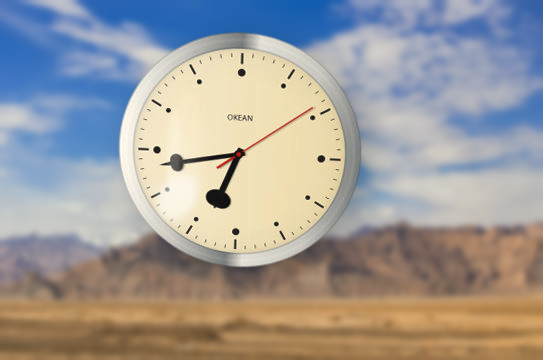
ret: {"hour": 6, "minute": 43, "second": 9}
